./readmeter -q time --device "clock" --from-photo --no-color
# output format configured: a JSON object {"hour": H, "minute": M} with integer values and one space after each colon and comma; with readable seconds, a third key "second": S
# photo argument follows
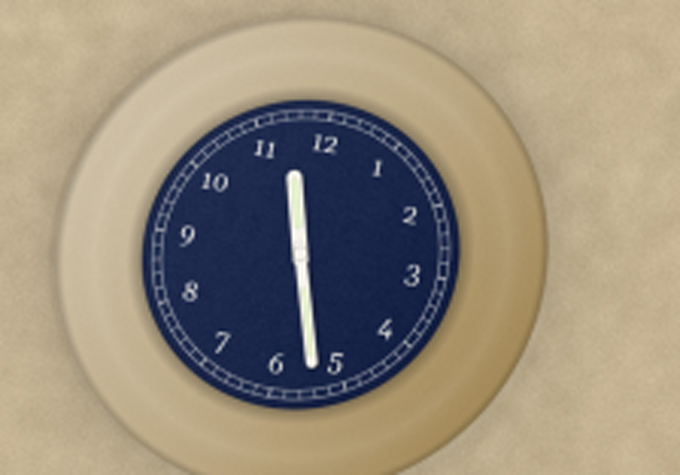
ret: {"hour": 11, "minute": 27}
